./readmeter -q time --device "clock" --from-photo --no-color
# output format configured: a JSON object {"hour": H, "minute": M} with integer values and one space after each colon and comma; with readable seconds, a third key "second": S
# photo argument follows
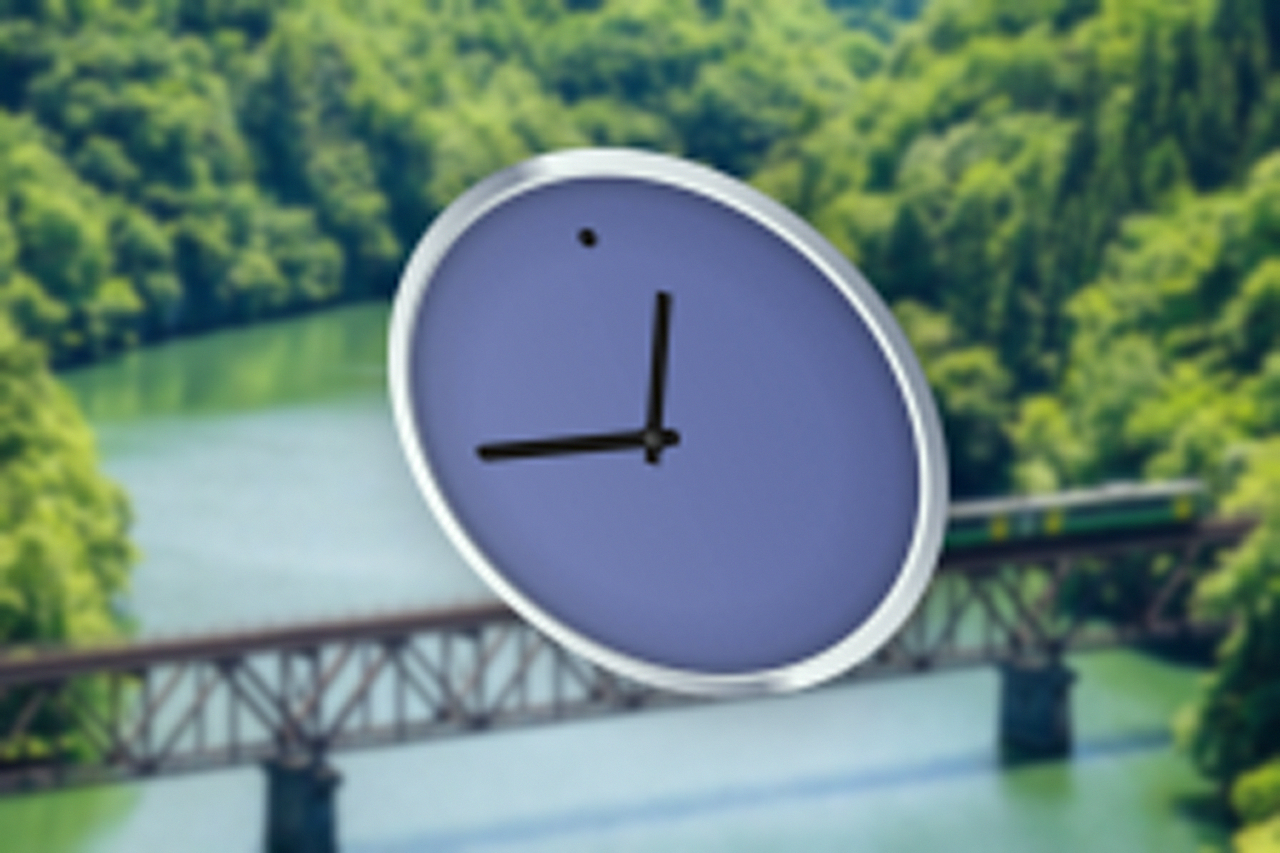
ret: {"hour": 12, "minute": 45}
